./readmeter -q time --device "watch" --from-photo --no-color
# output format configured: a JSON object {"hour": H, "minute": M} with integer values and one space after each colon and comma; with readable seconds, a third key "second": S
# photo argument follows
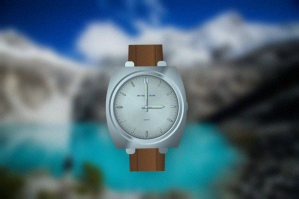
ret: {"hour": 3, "minute": 0}
